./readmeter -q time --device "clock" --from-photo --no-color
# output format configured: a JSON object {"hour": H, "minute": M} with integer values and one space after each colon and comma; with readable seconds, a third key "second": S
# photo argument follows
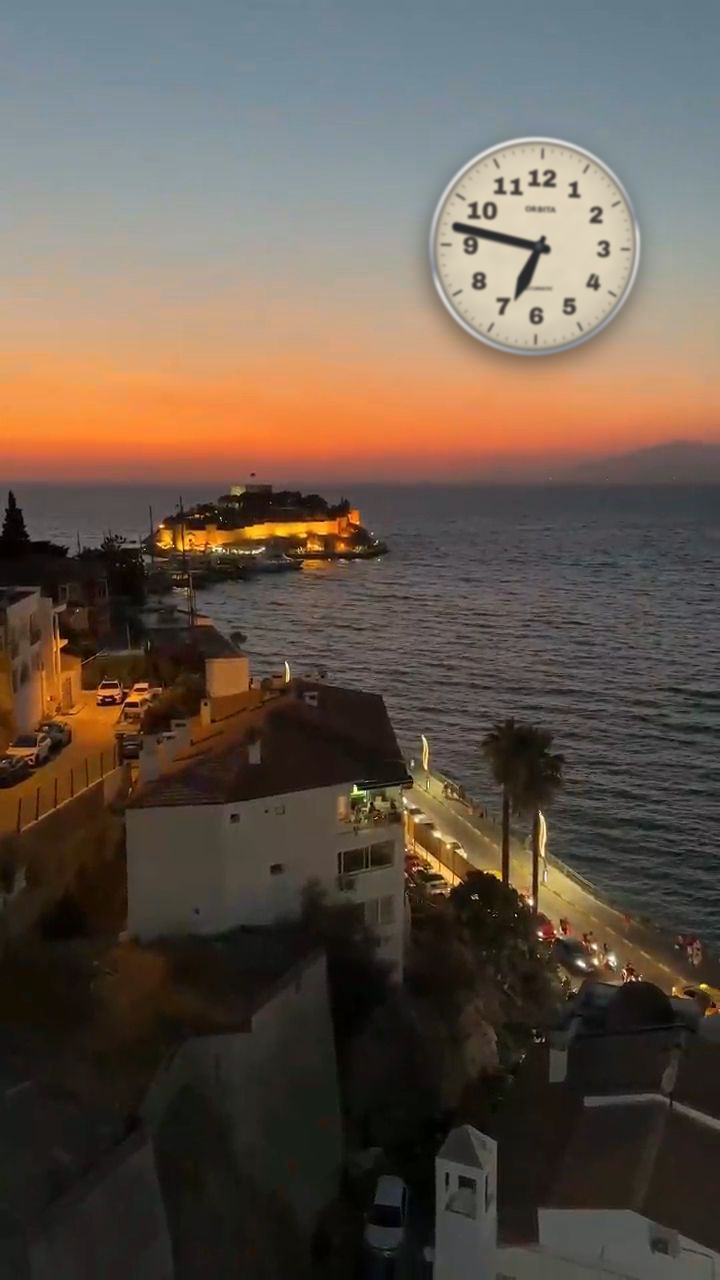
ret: {"hour": 6, "minute": 47}
